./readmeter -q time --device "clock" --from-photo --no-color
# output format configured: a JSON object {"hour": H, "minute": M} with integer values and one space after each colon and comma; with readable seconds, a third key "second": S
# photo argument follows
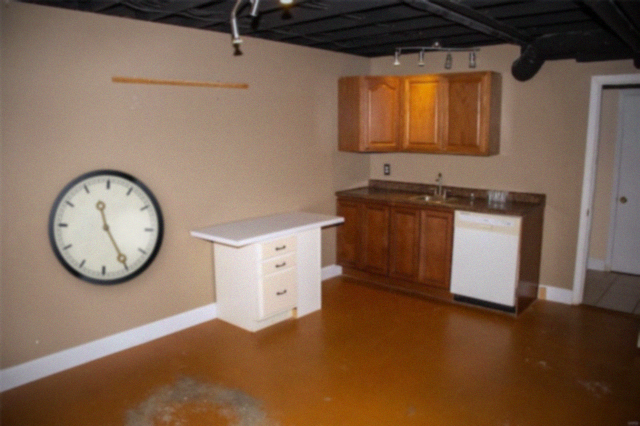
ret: {"hour": 11, "minute": 25}
